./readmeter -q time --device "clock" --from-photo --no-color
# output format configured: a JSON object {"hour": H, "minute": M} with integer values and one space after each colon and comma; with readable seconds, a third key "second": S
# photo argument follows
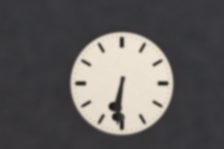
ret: {"hour": 6, "minute": 31}
